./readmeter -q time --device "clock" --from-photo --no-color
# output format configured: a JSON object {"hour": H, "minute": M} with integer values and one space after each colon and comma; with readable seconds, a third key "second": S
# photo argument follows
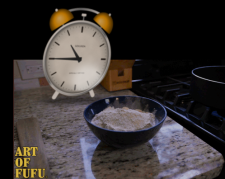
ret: {"hour": 10, "minute": 45}
